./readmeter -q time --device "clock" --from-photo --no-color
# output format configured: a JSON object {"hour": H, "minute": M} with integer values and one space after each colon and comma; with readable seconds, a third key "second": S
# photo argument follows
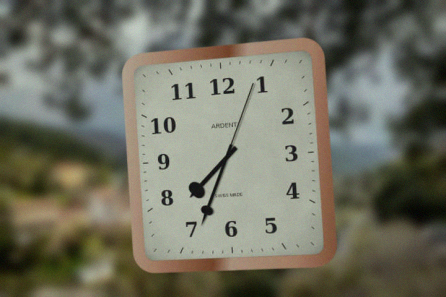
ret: {"hour": 7, "minute": 34, "second": 4}
